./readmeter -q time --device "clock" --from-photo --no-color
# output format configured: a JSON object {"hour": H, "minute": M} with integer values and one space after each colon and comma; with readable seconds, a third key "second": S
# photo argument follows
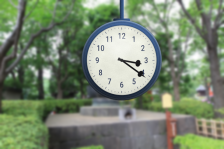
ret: {"hour": 3, "minute": 21}
